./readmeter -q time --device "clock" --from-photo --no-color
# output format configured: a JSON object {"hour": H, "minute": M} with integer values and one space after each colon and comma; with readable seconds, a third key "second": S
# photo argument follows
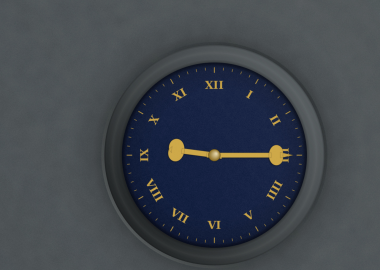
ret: {"hour": 9, "minute": 15}
